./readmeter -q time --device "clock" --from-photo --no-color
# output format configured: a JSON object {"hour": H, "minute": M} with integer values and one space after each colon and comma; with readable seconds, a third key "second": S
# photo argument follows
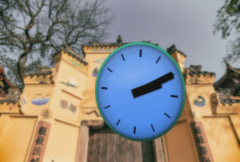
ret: {"hour": 2, "minute": 10}
